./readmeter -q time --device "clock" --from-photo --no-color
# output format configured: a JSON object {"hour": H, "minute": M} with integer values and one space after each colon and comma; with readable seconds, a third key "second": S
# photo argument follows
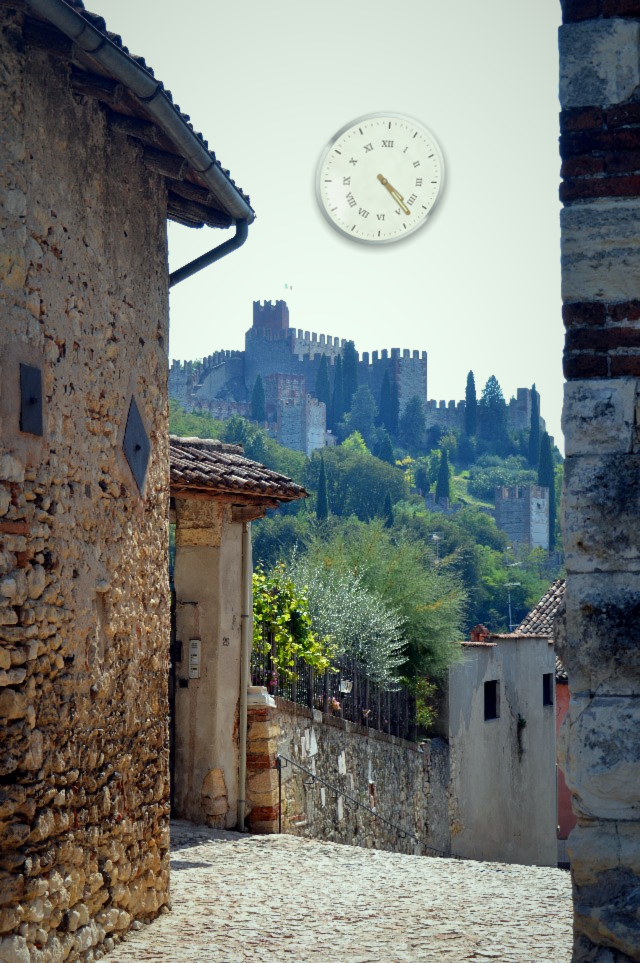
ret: {"hour": 4, "minute": 23}
